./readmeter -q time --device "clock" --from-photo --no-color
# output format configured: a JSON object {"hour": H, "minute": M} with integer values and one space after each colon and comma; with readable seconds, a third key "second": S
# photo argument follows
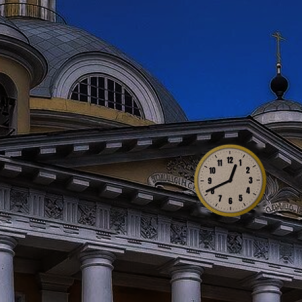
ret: {"hour": 12, "minute": 41}
